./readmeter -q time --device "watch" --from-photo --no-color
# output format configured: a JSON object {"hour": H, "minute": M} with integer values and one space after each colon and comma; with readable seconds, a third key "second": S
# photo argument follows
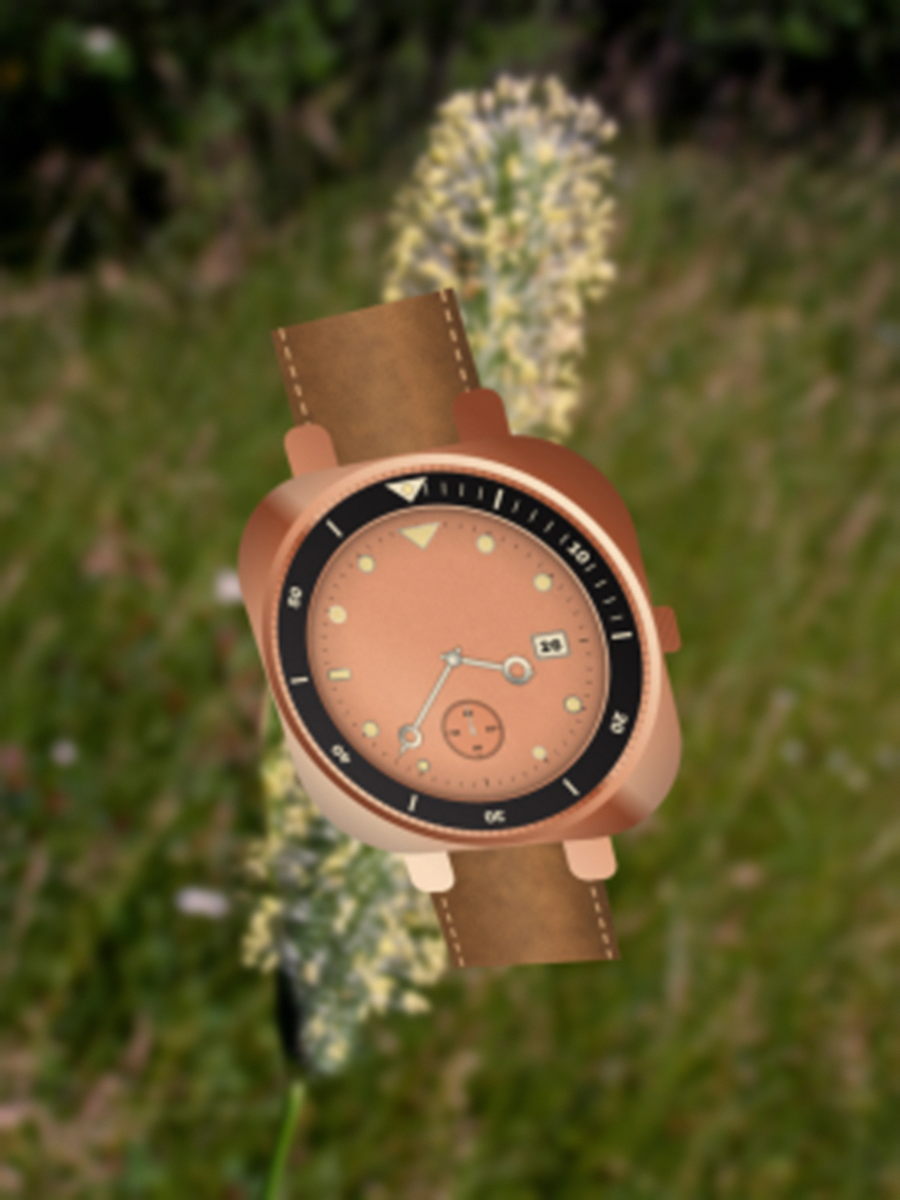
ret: {"hour": 3, "minute": 37}
